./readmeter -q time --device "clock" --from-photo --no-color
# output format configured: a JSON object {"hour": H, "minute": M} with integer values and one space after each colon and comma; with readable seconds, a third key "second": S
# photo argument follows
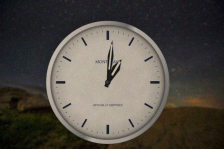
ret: {"hour": 1, "minute": 1}
